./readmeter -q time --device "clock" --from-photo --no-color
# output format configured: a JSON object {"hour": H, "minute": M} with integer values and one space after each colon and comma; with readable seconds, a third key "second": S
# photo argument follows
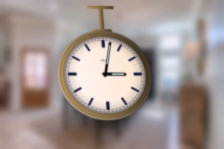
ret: {"hour": 3, "minute": 2}
